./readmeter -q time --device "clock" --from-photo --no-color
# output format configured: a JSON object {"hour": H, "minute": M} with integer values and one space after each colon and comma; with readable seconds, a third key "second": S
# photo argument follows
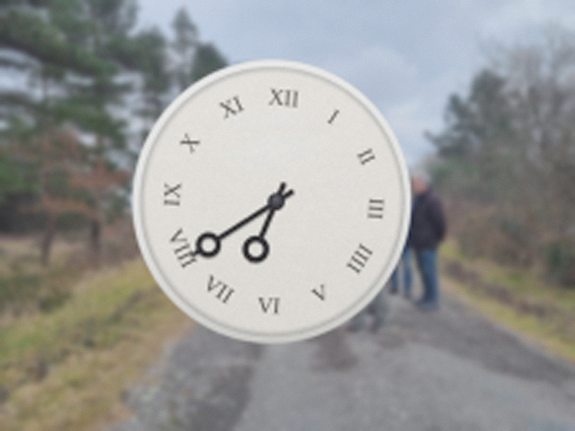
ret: {"hour": 6, "minute": 39}
